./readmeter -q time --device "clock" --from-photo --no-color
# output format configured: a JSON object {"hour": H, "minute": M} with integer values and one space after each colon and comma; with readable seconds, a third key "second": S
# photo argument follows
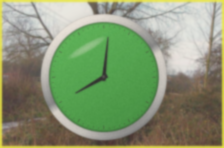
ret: {"hour": 8, "minute": 1}
